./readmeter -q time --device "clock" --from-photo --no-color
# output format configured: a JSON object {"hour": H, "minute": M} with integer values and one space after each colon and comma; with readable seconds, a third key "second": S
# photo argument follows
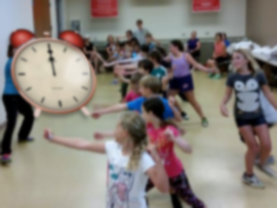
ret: {"hour": 12, "minute": 0}
